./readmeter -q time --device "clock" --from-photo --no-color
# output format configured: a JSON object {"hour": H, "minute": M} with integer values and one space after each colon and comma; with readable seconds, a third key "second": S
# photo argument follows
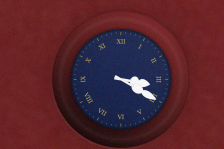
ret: {"hour": 3, "minute": 20}
